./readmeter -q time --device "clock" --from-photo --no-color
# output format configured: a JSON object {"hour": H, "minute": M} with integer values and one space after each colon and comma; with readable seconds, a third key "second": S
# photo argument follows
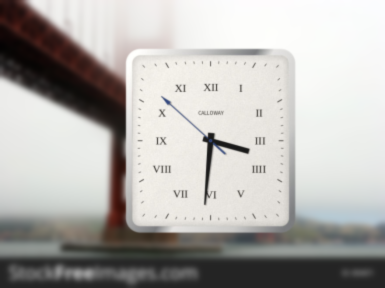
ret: {"hour": 3, "minute": 30, "second": 52}
